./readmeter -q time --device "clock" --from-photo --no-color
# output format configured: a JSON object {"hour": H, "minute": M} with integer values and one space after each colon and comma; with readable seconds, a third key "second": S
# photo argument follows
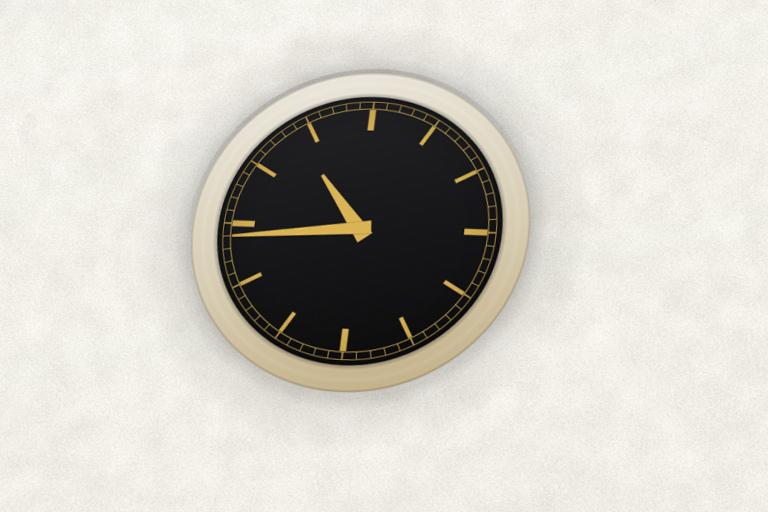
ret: {"hour": 10, "minute": 44}
